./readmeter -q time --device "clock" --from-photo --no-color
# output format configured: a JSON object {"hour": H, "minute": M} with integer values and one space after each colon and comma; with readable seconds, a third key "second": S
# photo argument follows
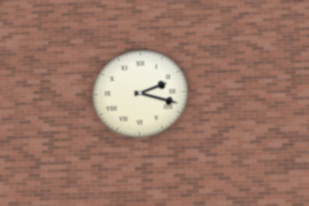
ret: {"hour": 2, "minute": 18}
